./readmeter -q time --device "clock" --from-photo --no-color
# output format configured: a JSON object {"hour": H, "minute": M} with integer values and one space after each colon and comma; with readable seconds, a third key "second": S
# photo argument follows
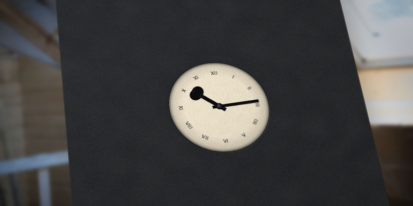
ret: {"hour": 10, "minute": 14}
